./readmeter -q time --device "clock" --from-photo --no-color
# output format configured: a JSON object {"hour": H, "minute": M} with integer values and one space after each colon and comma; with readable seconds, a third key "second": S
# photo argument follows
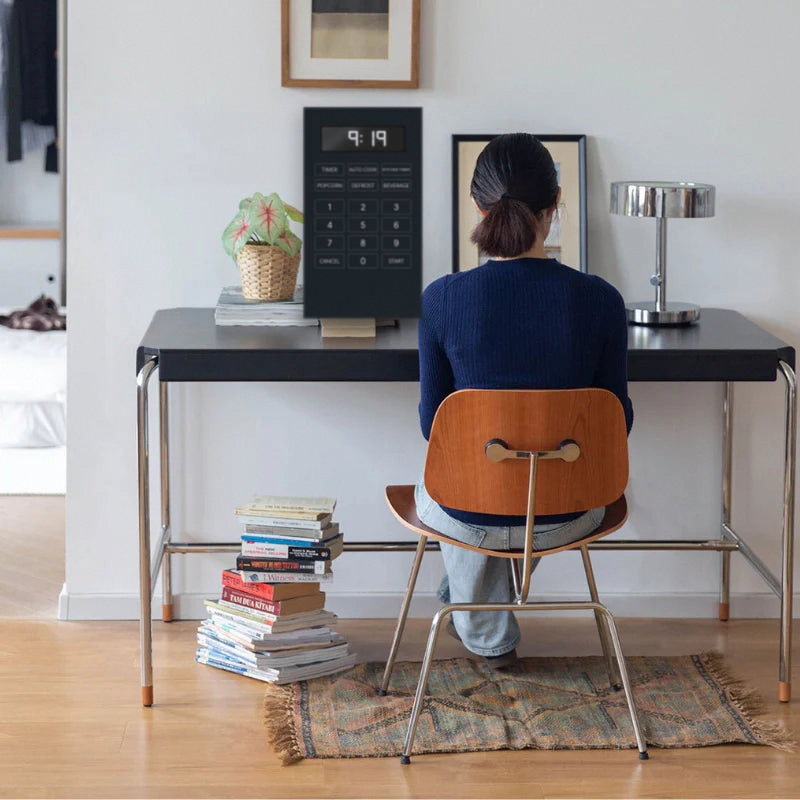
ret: {"hour": 9, "minute": 19}
